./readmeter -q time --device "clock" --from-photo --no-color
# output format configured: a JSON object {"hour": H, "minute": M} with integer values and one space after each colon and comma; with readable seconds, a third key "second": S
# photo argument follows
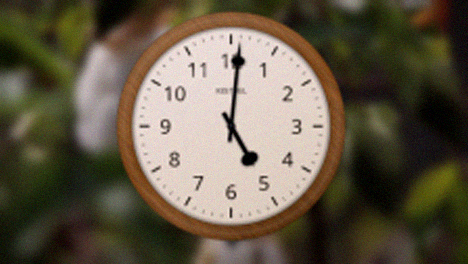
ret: {"hour": 5, "minute": 1}
